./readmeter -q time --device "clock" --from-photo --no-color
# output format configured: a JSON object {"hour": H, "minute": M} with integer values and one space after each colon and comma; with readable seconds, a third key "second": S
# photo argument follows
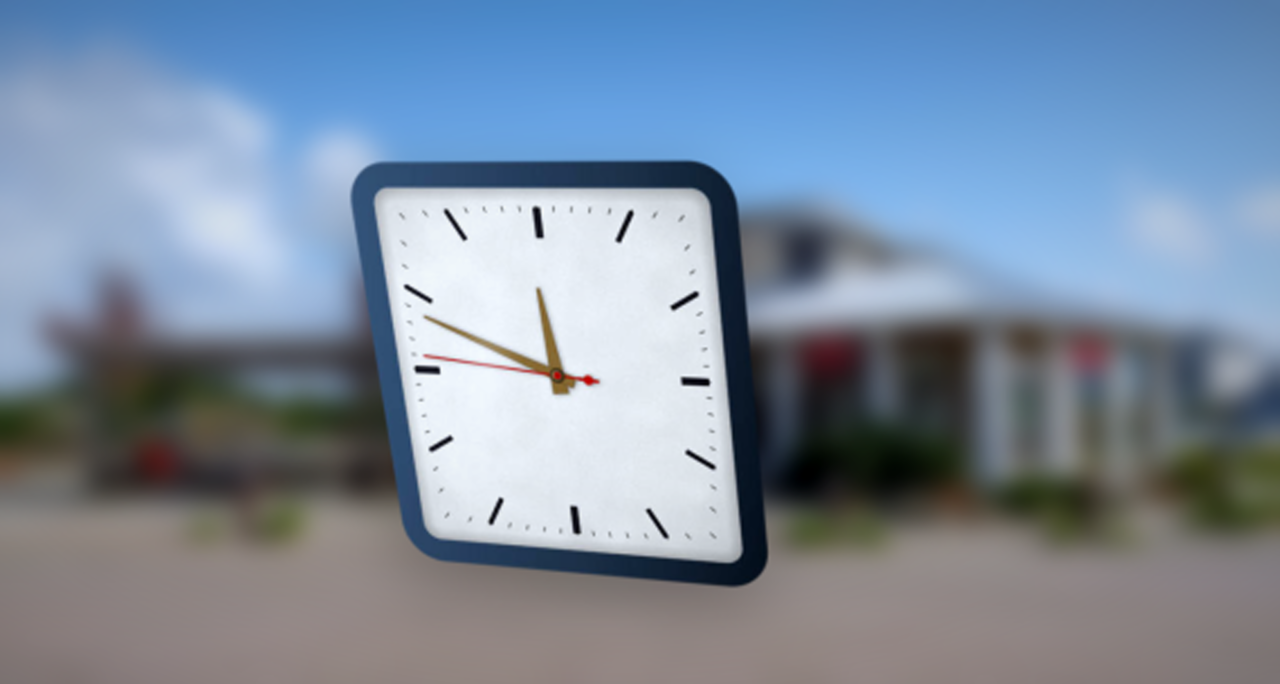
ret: {"hour": 11, "minute": 48, "second": 46}
